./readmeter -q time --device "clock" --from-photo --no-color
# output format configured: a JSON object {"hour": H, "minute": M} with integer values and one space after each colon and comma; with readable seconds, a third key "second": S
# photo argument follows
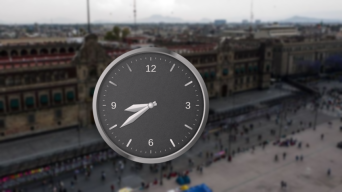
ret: {"hour": 8, "minute": 39}
